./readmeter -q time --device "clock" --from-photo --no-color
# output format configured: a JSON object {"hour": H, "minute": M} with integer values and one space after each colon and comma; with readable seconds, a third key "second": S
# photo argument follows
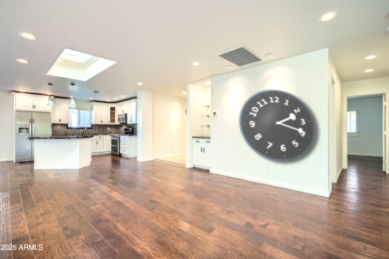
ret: {"hour": 2, "minute": 19}
